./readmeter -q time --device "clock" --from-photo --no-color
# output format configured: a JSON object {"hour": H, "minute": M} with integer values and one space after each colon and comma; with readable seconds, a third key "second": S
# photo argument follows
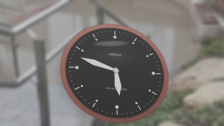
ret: {"hour": 5, "minute": 48}
